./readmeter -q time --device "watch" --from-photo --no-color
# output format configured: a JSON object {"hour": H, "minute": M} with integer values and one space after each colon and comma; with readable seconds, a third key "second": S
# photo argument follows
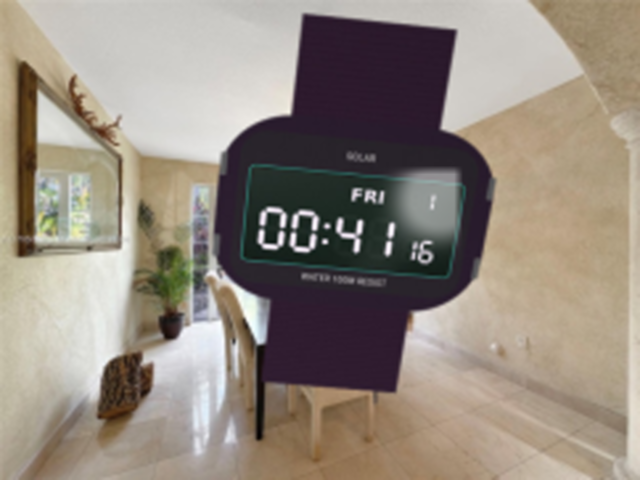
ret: {"hour": 0, "minute": 41, "second": 16}
